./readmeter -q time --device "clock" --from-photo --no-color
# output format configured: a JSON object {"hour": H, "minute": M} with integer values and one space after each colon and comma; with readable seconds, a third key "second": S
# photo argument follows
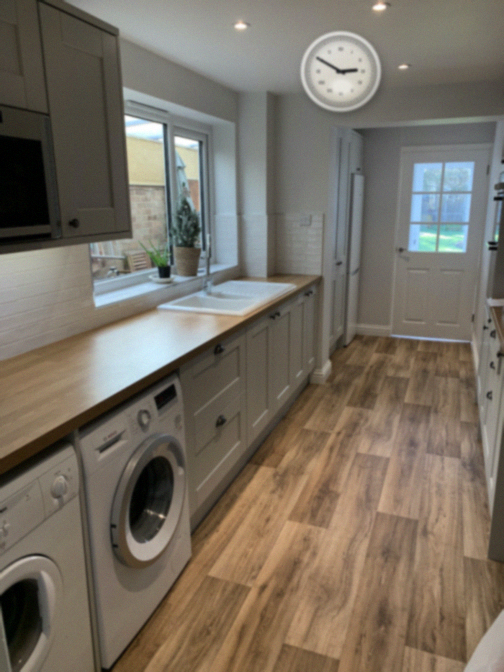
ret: {"hour": 2, "minute": 50}
